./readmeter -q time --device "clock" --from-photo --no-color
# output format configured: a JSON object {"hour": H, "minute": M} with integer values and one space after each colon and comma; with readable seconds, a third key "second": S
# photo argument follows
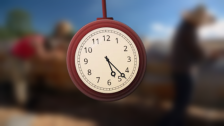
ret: {"hour": 5, "minute": 23}
